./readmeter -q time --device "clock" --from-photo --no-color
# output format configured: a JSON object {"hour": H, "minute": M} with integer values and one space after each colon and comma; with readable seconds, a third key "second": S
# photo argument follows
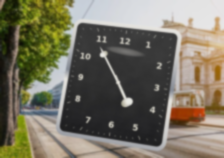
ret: {"hour": 4, "minute": 54}
